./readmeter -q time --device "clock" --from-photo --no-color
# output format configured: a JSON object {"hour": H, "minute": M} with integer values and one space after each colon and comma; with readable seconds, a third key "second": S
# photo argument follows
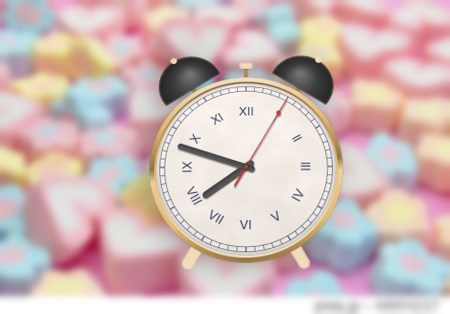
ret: {"hour": 7, "minute": 48, "second": 5}
